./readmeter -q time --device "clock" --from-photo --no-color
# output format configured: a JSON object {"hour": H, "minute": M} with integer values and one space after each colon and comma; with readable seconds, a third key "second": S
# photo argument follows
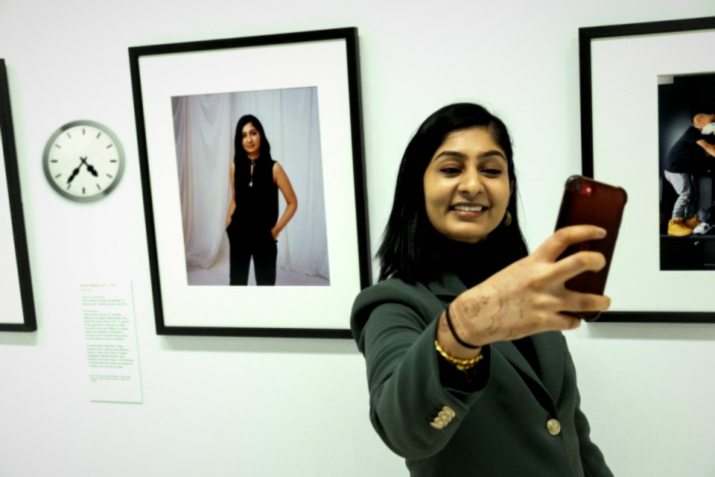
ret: {"hour": 4, "minute": 36}
